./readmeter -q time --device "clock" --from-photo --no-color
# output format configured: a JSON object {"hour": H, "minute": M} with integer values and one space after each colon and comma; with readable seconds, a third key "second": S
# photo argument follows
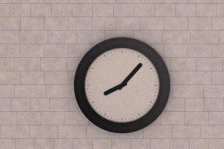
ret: {"hour": 8, "minute": 7}
